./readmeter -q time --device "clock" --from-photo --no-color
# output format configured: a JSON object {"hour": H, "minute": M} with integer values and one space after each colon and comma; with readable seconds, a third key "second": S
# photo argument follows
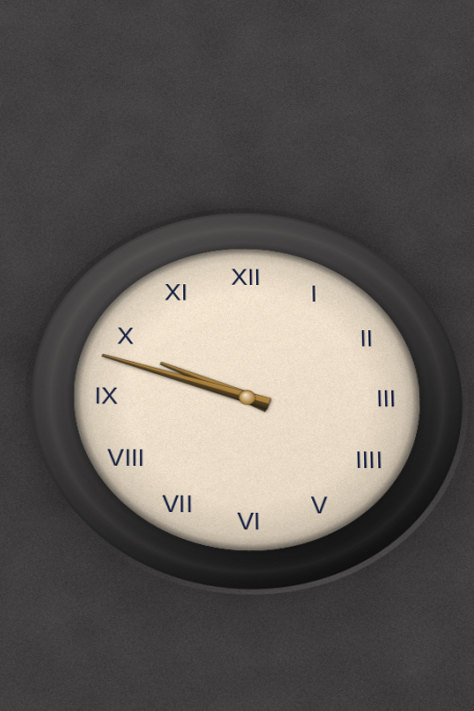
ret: {"hour": 9, "minute": 48}
